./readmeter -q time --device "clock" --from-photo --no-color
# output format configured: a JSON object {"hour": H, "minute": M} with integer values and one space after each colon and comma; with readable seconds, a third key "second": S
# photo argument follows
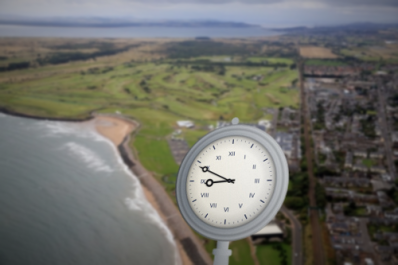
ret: {"hour": 8, "minute": 49}
